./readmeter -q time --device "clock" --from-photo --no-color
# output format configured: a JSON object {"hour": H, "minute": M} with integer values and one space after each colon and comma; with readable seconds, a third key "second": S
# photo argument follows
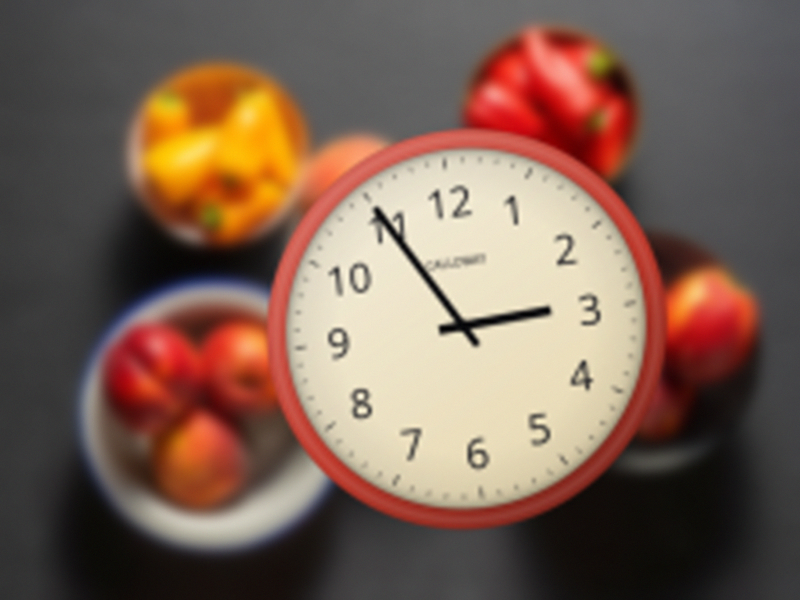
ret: {"hour": 2, "minute": 55}
